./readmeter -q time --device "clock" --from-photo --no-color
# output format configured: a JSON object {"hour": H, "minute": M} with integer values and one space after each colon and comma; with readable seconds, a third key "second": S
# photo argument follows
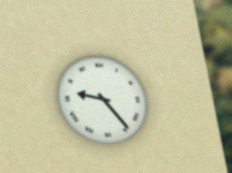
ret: {"hour": 9, "minute": 24}
